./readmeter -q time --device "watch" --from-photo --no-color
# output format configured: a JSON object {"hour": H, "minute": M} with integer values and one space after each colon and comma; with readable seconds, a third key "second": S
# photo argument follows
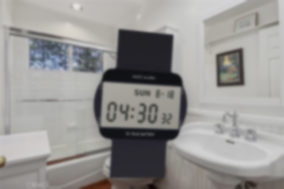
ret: {"hour": 4, "minute": 30}
